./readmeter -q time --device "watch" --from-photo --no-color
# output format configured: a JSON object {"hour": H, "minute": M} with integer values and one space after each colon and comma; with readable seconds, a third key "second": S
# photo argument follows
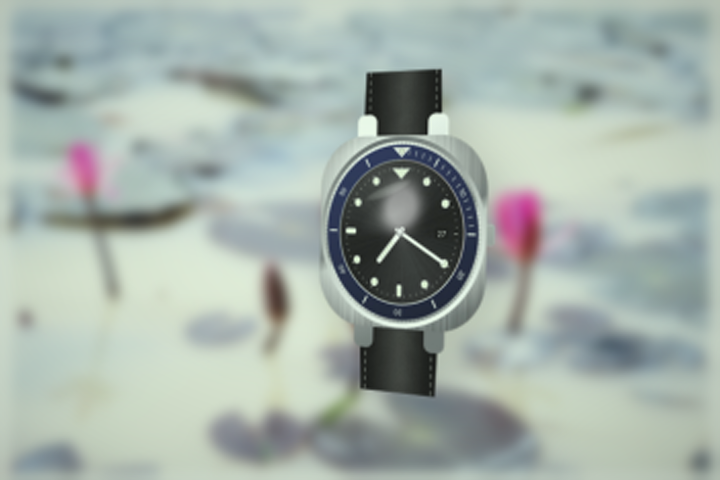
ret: {"hour": 7, "minute": 20}
